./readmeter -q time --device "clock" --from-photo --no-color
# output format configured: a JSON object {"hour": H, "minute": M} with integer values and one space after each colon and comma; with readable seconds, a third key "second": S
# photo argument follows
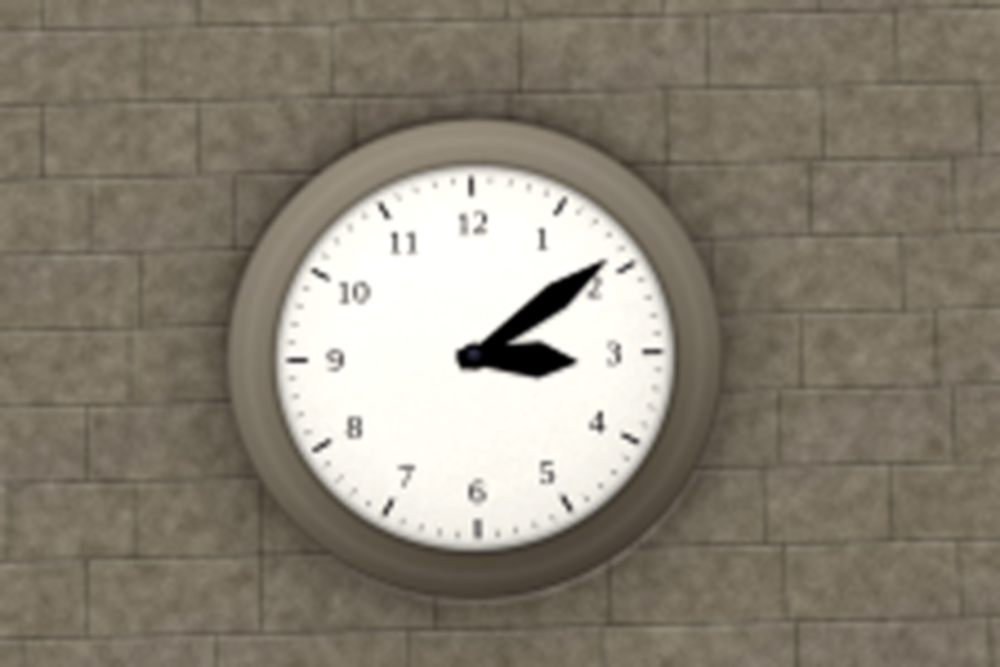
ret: {"hour": 3, "minute": 9}
